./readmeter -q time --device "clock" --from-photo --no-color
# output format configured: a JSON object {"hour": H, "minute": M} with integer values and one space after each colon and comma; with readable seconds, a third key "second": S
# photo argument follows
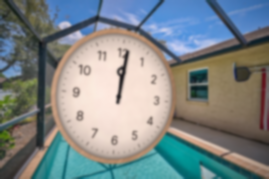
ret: {"hour": 12, "minute": 1}
